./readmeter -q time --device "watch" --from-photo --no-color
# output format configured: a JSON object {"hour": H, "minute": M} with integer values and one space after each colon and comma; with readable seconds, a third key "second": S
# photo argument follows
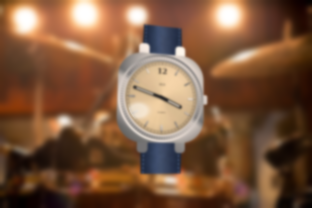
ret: {"hour": 3, "minute": 48}
